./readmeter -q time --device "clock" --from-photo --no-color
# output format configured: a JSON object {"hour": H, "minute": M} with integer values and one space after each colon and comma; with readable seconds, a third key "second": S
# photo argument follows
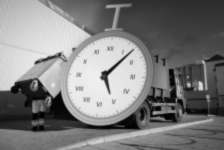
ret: {"hour": 5, "minute": 7}
